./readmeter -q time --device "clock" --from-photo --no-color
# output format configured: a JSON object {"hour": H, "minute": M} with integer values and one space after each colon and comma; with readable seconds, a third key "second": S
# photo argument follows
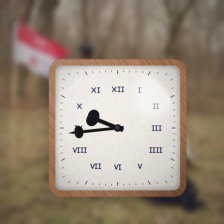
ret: {"hour": 9, "minute": 44}
